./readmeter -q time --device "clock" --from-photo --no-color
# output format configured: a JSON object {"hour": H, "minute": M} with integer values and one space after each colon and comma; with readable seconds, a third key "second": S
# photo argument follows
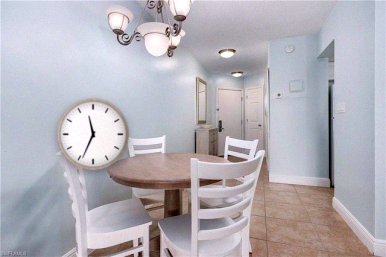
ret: {"hour": 11, "minute": 34}
